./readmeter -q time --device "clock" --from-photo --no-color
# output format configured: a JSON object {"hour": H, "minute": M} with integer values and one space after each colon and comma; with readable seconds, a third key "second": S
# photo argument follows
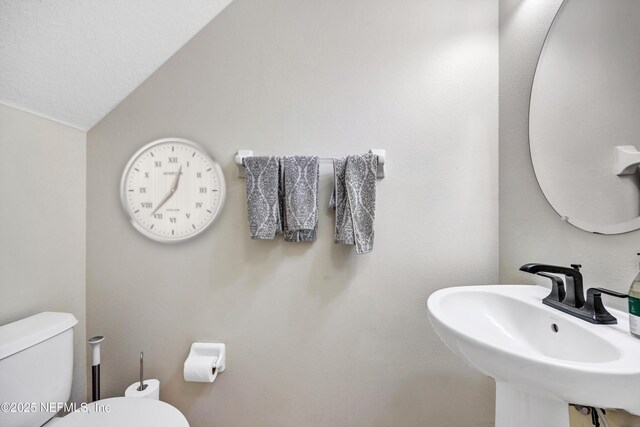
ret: {"hour": 12, "minute": 37}
